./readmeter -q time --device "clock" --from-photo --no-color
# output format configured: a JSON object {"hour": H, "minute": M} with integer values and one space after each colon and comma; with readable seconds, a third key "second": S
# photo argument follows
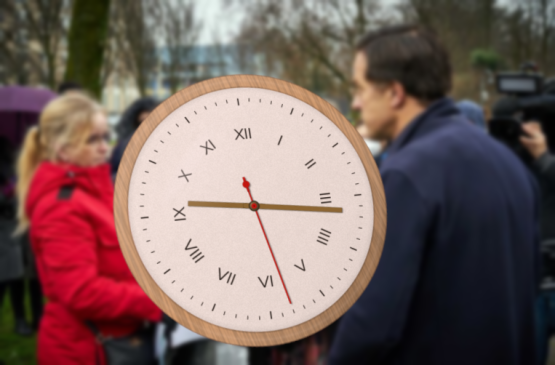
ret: {"hour": 9, "minute": 16, "second": 28}
